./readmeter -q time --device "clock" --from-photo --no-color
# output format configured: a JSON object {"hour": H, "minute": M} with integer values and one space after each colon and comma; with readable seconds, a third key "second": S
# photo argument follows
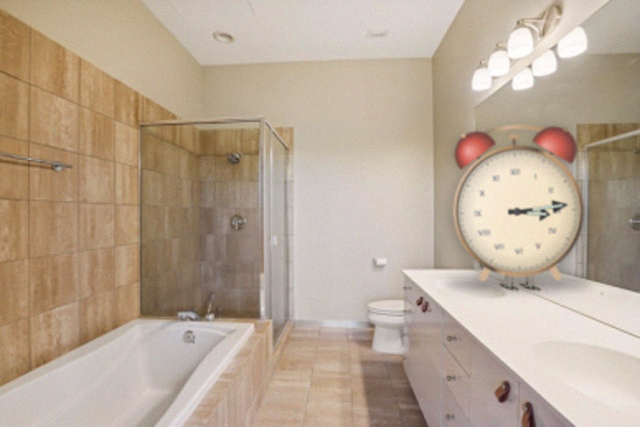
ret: {"hour": 3, "minute": 14}
